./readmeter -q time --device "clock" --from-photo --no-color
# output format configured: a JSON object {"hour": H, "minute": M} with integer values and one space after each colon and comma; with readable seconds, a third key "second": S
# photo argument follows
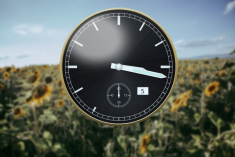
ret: {"hour": 3, "minute": 17}
